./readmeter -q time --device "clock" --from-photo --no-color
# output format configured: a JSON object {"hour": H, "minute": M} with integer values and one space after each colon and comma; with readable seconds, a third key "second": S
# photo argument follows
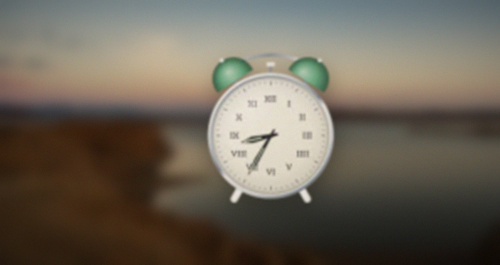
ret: {"hour": 8, "minute": 35}
